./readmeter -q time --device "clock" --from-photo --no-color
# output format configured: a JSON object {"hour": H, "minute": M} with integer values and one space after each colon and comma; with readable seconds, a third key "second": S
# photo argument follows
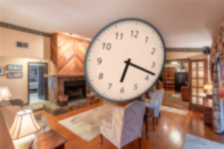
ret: {"hour": 6, "minute": 18}
